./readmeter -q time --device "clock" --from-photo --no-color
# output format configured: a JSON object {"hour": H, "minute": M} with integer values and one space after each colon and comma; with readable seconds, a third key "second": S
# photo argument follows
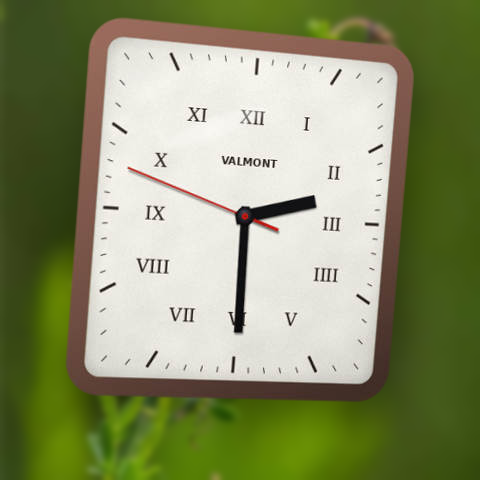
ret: {"hour": 2, "minute": 29, "second": 48}
